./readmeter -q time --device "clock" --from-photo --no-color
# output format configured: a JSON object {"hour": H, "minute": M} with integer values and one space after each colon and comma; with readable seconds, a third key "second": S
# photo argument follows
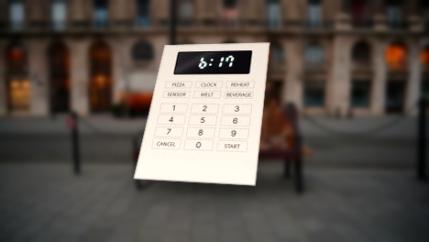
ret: {"hour": 6, "minute": 17}
